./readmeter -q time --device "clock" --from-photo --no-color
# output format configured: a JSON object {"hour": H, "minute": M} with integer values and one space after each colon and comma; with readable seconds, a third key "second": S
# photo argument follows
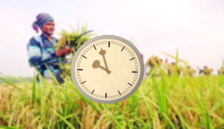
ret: {"hour": 9, "minute": 57}
